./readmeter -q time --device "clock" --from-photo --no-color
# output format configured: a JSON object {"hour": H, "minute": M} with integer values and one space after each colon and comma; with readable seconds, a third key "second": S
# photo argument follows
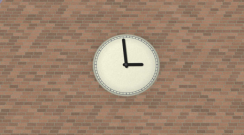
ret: {"hour": 2, "minute": 59}
